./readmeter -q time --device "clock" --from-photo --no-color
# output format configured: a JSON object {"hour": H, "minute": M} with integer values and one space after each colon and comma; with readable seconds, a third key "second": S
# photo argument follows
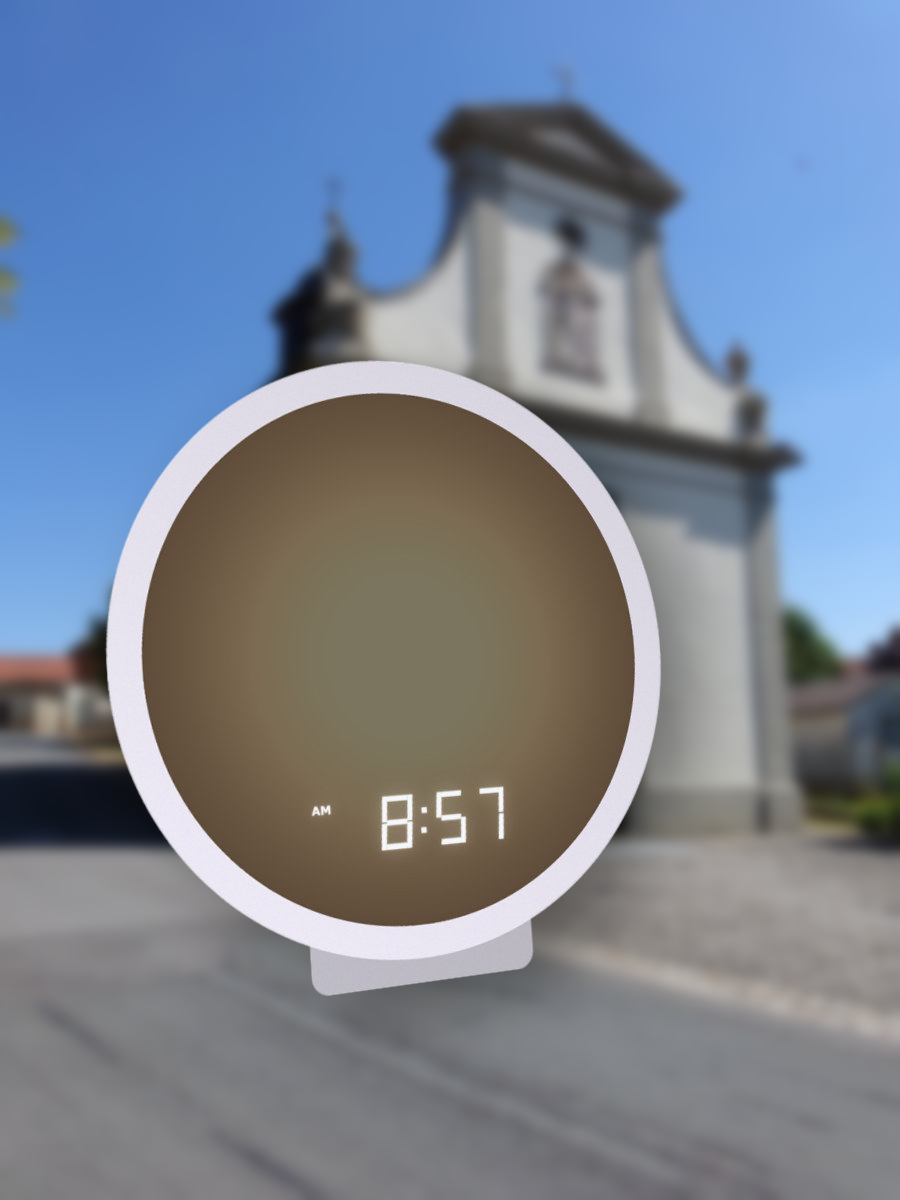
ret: {"hour": 8, "minute": 57}
